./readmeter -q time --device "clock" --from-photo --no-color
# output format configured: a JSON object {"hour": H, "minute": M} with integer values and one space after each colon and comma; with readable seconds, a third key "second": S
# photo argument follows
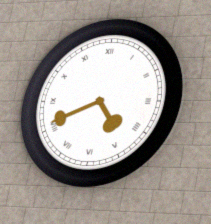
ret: {"hour": 4, "minute": 41}
